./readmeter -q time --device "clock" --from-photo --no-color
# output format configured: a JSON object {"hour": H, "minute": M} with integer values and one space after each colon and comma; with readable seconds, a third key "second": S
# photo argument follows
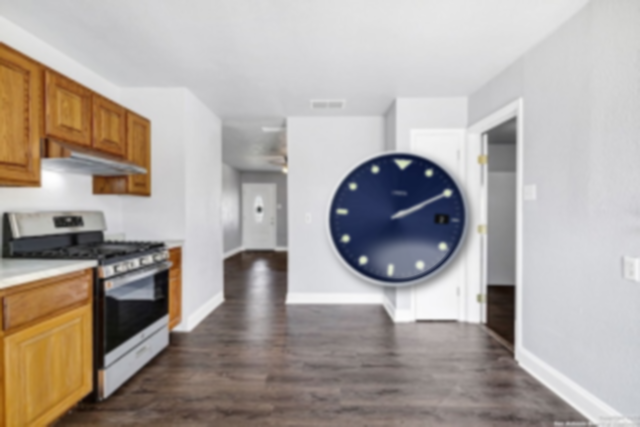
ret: {"hour": 2, "minute": 10}
